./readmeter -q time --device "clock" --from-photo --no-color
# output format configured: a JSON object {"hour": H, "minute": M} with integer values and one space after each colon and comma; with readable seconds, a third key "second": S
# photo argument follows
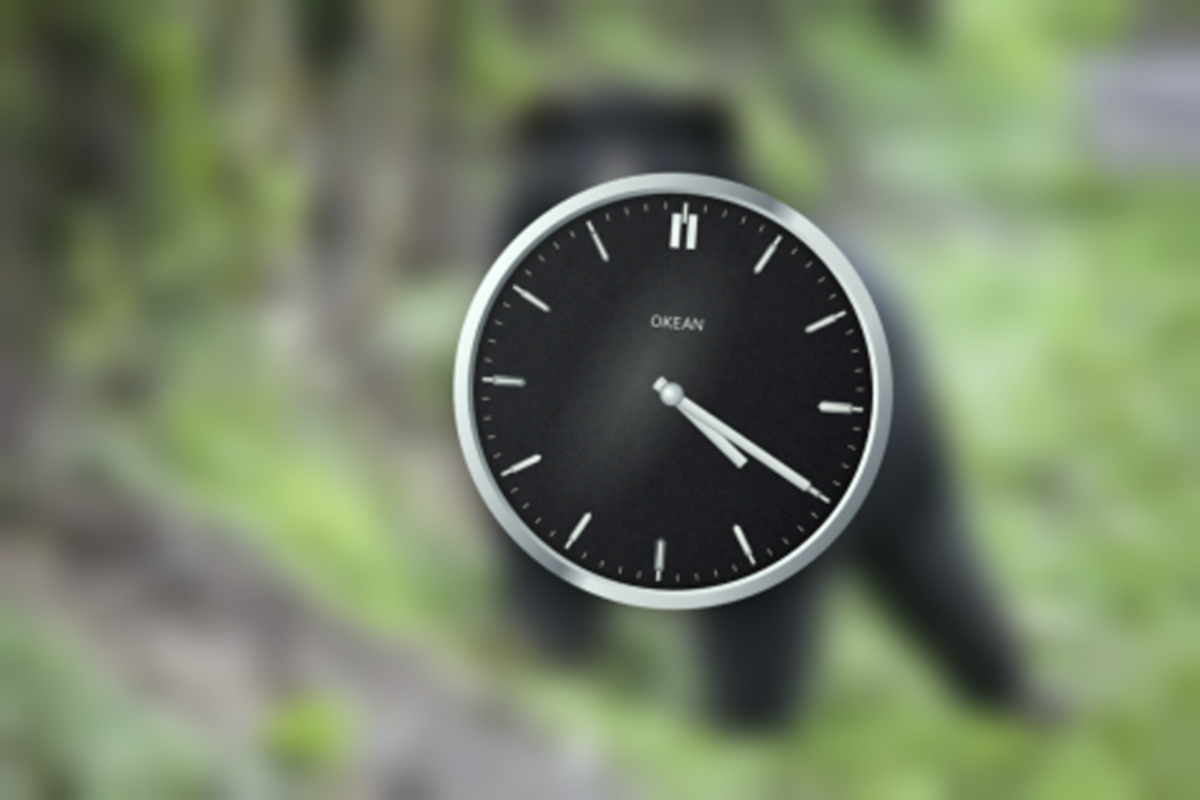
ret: {"hour": 4, "minute": 20}
